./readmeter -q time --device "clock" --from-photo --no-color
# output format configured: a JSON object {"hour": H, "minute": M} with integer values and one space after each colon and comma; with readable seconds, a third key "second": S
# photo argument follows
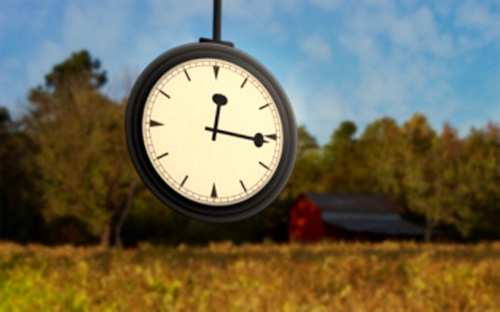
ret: {"hour": 12, "minute": 16}
